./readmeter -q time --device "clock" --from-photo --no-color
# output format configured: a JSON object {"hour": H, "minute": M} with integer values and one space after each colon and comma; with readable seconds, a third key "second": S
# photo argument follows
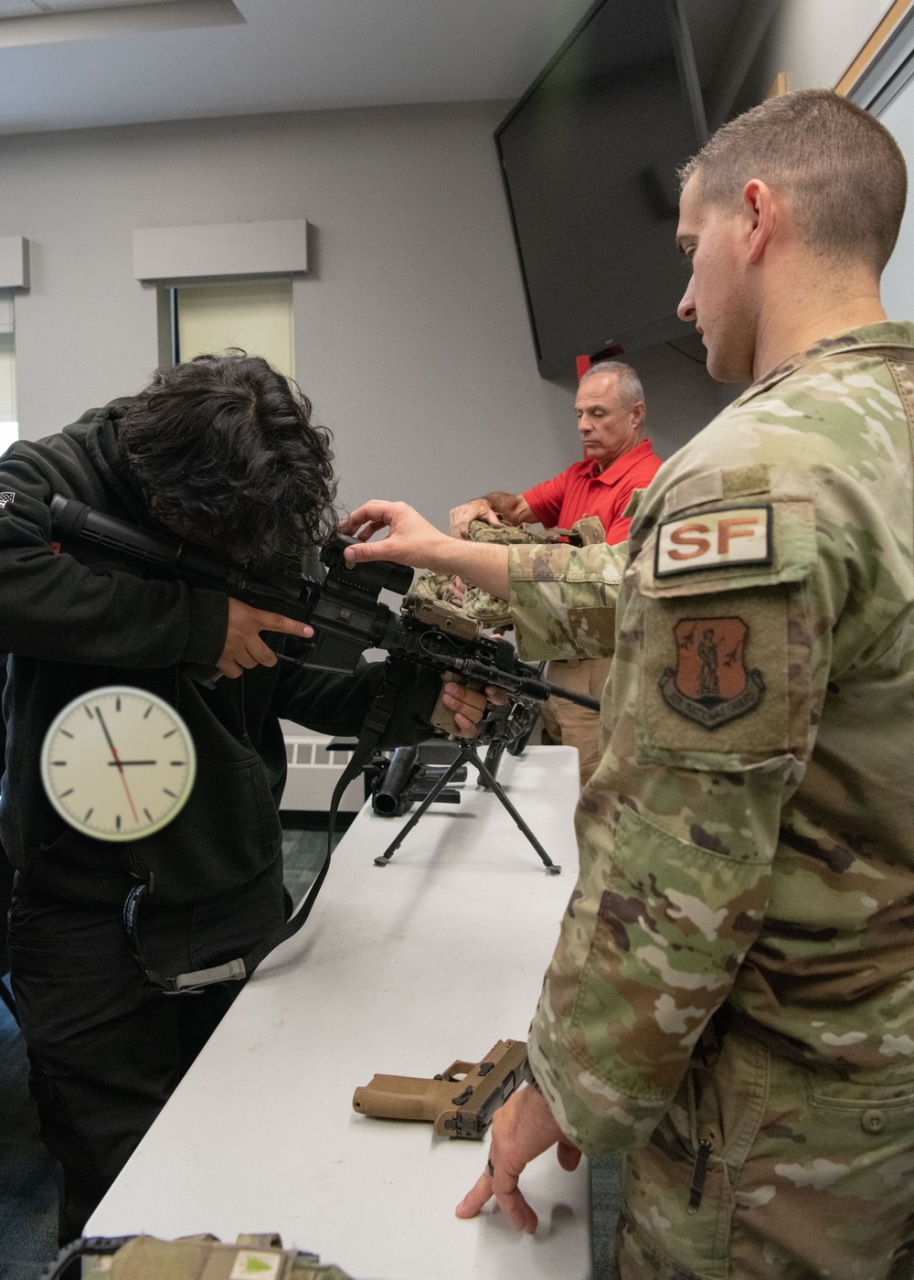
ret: {"hour": 2, "minute": 56, "second": 27}
